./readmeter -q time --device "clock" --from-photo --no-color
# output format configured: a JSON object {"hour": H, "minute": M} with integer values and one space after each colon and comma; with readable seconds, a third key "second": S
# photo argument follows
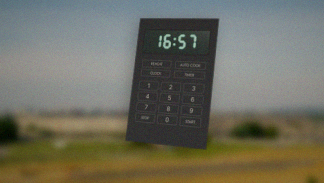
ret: {"hour": 16, "minute": 57}
